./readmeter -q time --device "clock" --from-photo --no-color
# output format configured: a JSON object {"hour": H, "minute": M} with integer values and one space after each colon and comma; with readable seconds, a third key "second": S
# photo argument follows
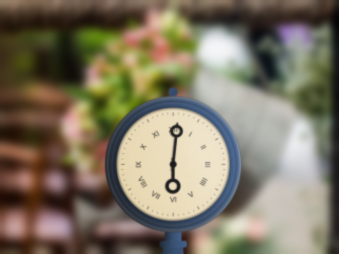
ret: {"hour": 6, "minute": 1}
